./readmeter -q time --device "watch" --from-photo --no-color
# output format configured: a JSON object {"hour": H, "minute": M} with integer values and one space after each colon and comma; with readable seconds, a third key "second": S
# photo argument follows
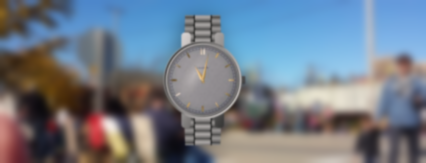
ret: {"hour": 11, "minute": 2}
